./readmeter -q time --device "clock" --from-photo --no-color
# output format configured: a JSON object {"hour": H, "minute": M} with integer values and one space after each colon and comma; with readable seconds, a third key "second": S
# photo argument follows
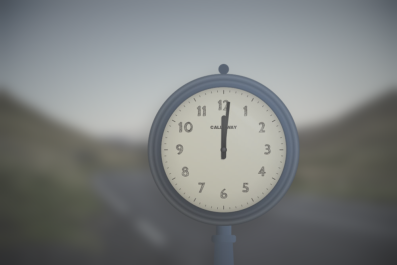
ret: {"hour": 12, "minute": 1}
